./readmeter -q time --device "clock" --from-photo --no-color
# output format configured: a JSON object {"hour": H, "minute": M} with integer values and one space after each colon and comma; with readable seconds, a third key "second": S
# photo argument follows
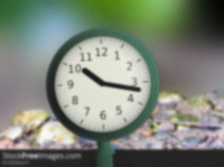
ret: {"hour": 10, "minute": 17}
